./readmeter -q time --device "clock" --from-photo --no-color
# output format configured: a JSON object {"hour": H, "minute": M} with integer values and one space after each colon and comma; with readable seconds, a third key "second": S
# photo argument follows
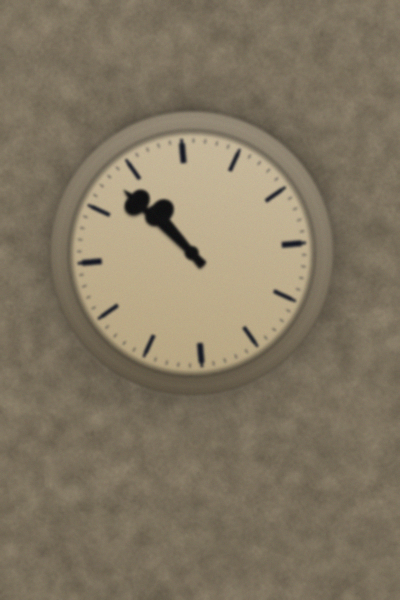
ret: {"hour": 10, "minute": 53}
